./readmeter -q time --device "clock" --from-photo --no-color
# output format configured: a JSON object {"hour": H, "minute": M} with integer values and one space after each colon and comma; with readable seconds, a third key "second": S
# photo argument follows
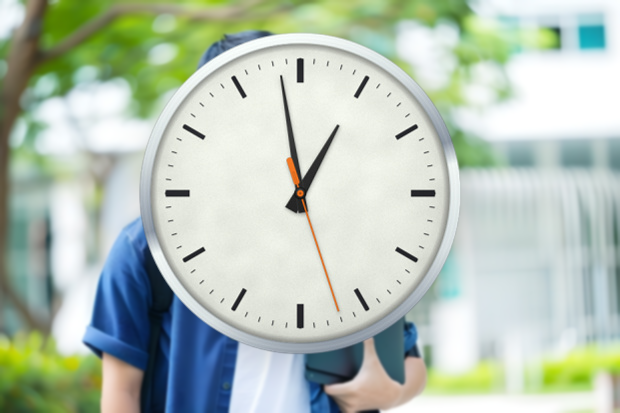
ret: {"hour": 12, "minute": 58, "second": 27}
